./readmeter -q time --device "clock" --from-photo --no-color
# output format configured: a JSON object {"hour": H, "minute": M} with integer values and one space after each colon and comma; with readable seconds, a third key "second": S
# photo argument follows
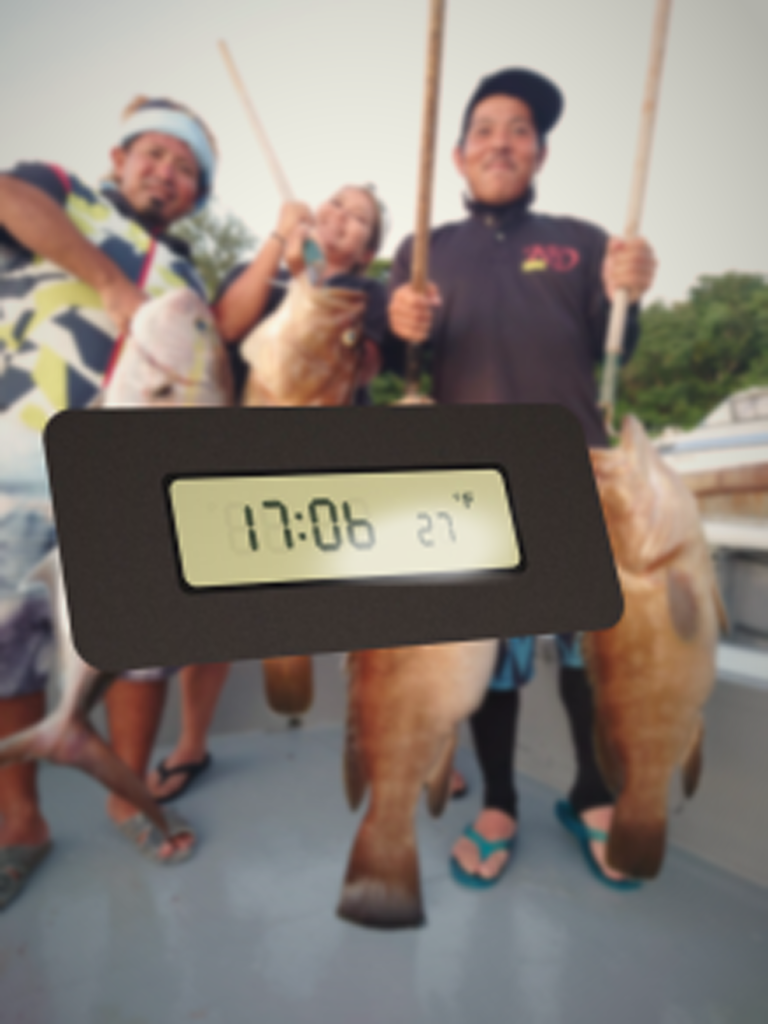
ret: {"hour": 17, "minute": 6}
